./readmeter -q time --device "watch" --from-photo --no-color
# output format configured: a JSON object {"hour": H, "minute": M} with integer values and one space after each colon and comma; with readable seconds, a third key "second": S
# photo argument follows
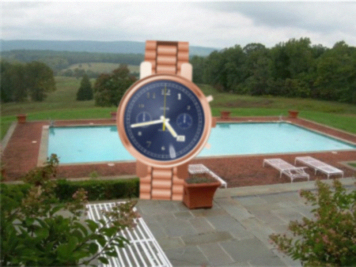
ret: {"hour": 4, "minute": 43}
